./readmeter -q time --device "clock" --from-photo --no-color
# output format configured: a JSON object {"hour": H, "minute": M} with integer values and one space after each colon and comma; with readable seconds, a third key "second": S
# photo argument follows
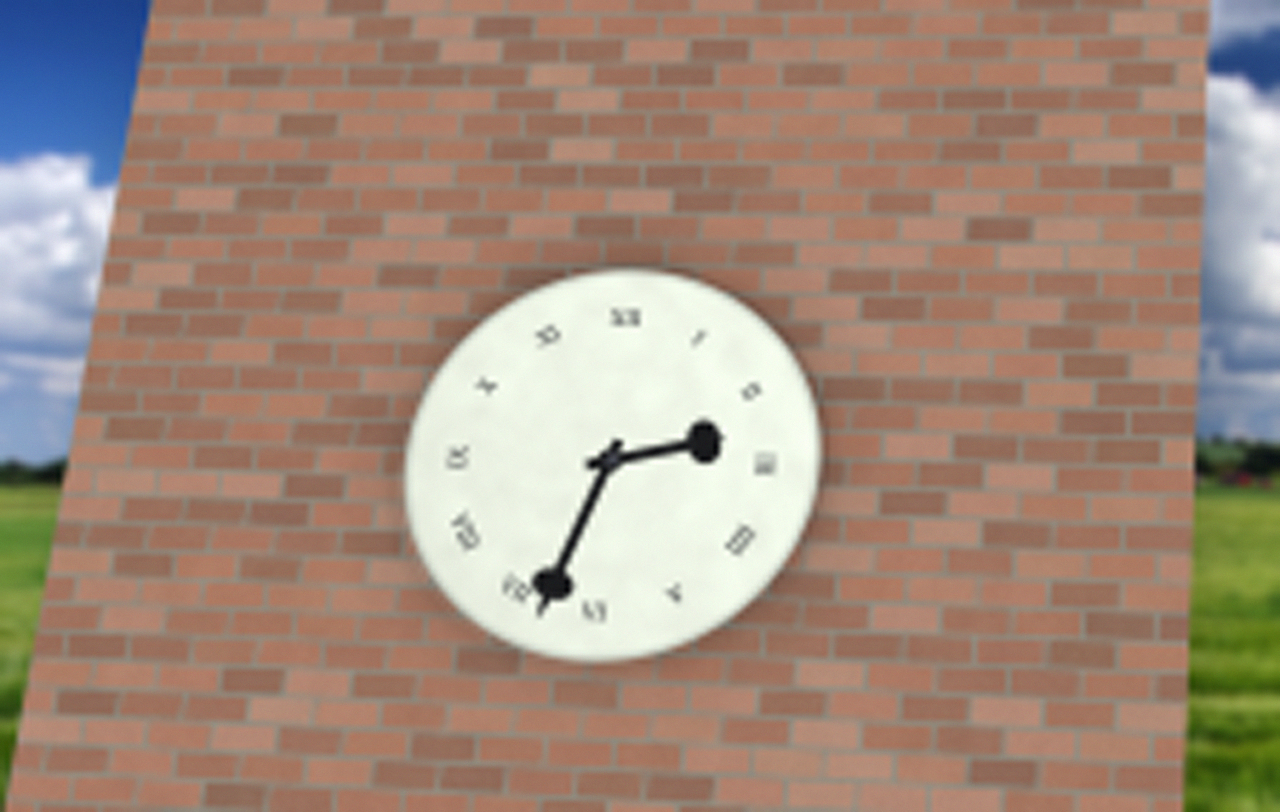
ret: {"hour": 2, "minute": 33}
